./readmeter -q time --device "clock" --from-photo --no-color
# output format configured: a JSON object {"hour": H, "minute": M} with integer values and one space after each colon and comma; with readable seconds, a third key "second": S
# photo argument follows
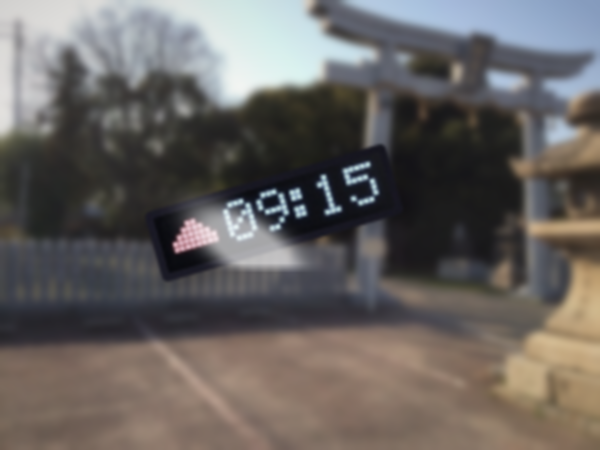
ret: {"hour": 9, "minute": 15}
